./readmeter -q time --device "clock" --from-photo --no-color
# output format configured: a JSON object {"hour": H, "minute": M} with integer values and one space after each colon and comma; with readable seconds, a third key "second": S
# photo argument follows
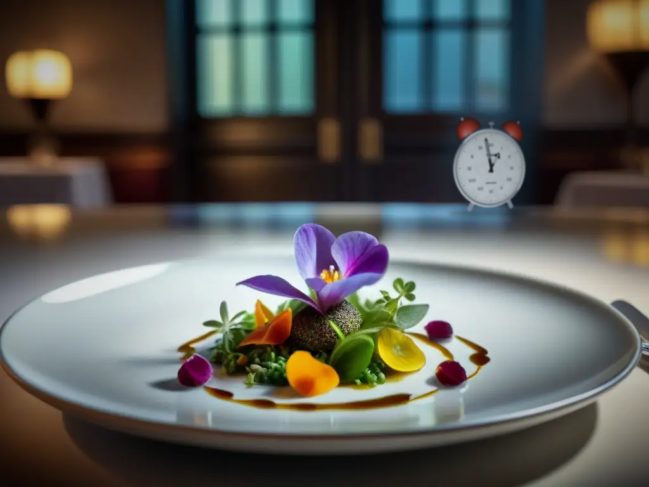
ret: {"hour": 12, "minute": 58}
